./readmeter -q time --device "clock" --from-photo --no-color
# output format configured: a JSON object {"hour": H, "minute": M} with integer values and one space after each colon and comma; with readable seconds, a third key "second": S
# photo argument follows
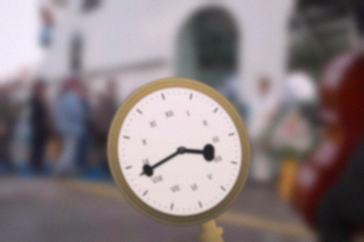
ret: {"hour": 3, "minute": 43}
